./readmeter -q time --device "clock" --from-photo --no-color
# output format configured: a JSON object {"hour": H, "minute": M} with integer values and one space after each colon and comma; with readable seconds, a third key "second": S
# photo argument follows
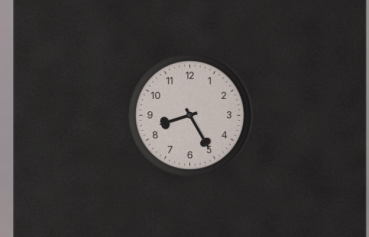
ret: {"hour": 8, "minute": 25}
